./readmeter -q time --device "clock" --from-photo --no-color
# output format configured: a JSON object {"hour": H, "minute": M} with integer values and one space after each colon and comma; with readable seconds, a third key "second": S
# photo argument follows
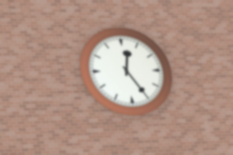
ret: {"hour": 12, "minute": 25}
